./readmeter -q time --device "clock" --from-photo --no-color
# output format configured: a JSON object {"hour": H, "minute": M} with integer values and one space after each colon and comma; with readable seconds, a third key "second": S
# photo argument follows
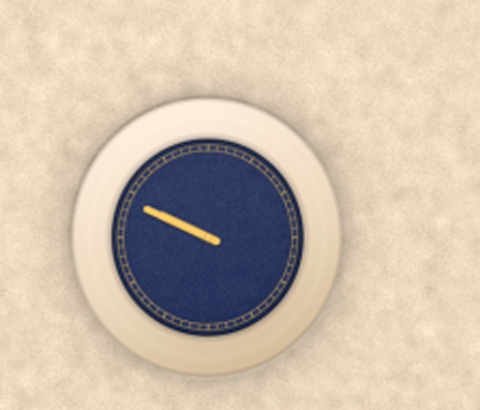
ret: {"hour": 9, "minute": 49}
